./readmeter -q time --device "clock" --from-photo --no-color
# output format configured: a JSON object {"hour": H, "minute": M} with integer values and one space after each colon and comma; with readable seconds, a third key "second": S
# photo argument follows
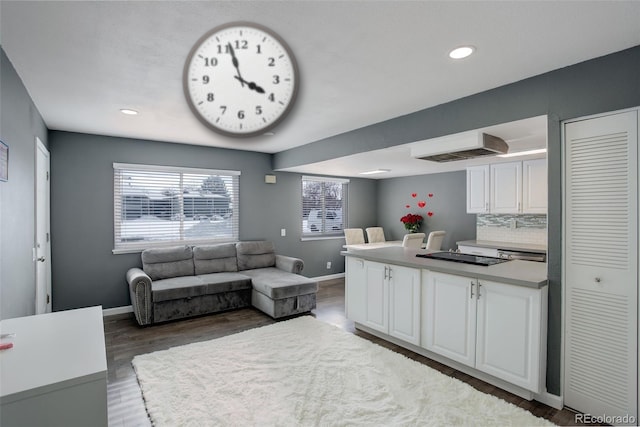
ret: {"hour": 3, "minute": 57}
